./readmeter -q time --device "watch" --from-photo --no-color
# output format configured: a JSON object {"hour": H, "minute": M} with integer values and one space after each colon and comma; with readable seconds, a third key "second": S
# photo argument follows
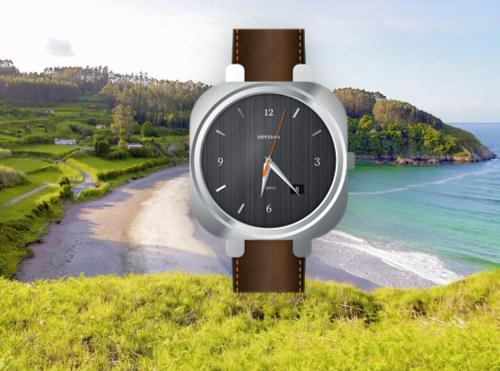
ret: {"hour": 6, "minute": 23, "second": 3}
